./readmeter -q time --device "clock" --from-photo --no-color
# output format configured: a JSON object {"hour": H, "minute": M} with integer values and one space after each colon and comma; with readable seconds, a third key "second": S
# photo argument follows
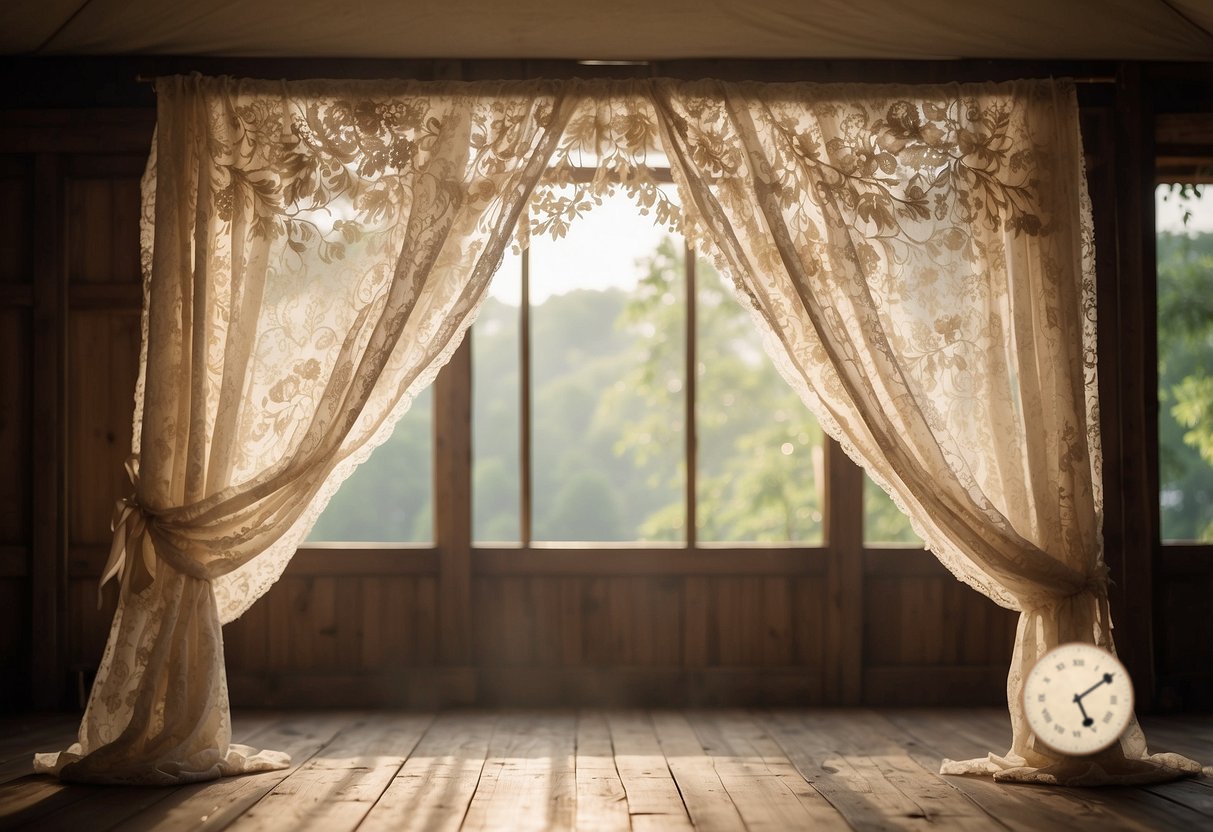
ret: {"hour": 5, "minute": 9}
